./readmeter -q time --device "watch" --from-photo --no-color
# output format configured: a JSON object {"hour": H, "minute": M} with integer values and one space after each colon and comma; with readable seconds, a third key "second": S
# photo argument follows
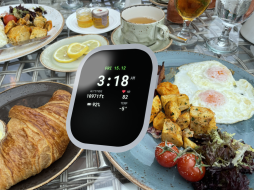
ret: {"hour": 3, "minute": 18}
